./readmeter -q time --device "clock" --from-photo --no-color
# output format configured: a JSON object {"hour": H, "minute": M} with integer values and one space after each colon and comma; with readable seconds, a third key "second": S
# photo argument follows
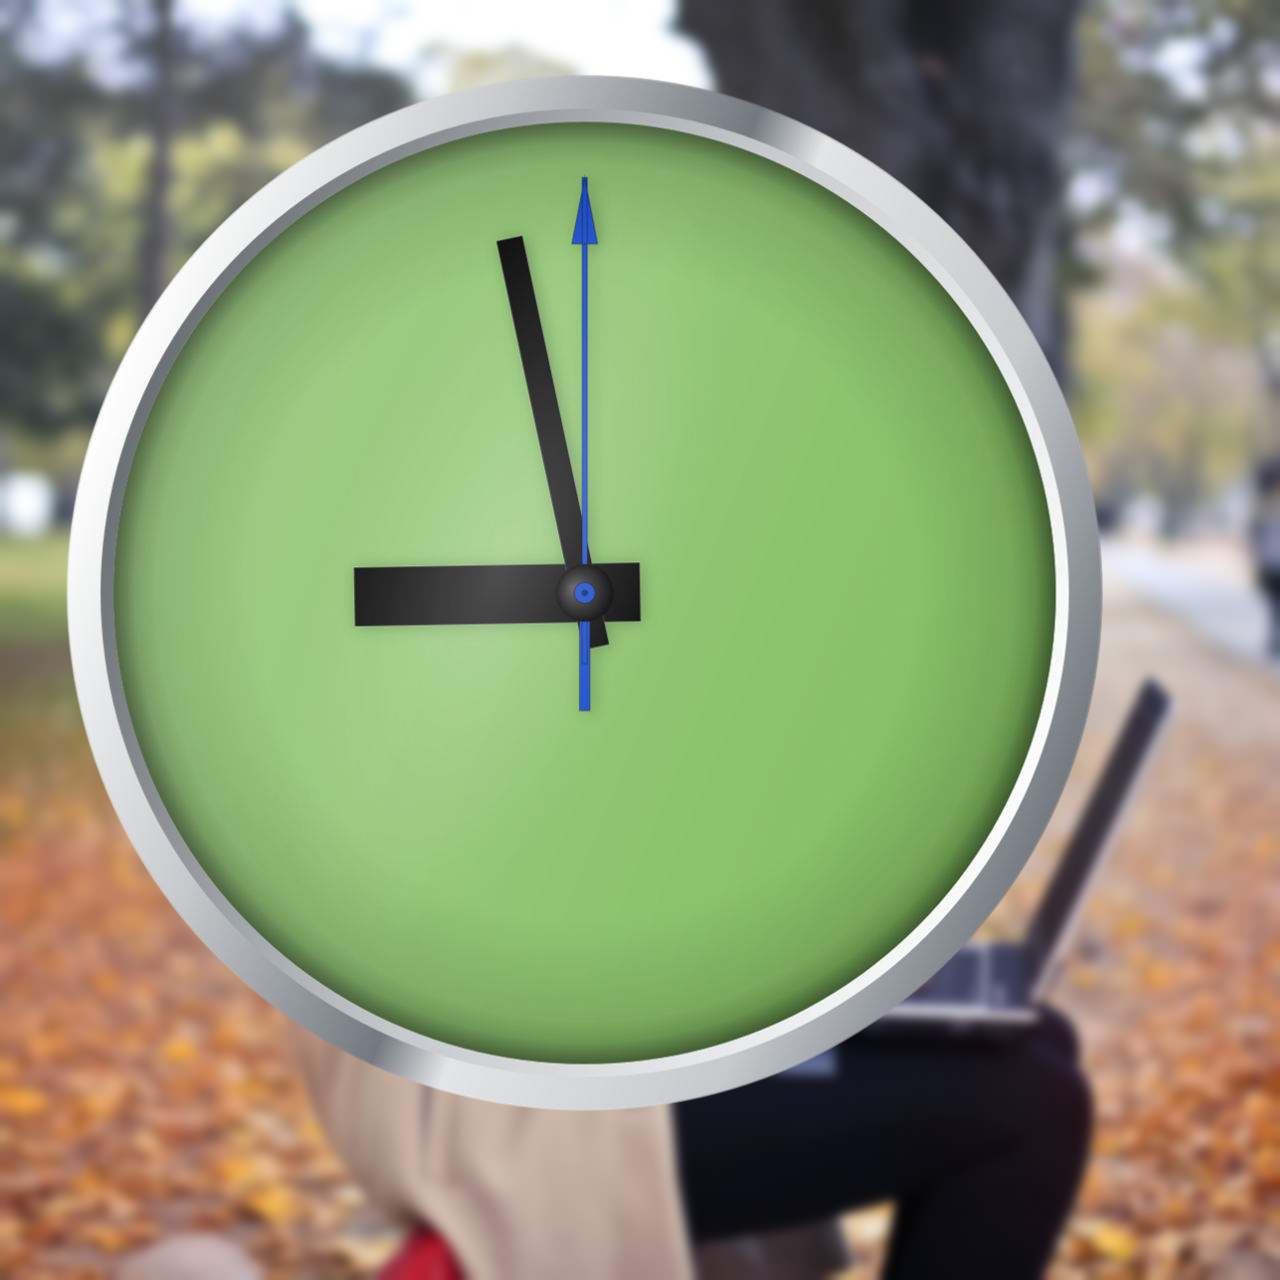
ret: {"hour": 8, "minute": 58, "second": 0}
